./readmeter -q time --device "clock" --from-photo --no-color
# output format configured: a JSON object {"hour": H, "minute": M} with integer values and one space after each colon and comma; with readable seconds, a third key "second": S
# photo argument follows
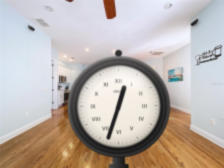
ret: {"hour": 12, "minute": 33}
